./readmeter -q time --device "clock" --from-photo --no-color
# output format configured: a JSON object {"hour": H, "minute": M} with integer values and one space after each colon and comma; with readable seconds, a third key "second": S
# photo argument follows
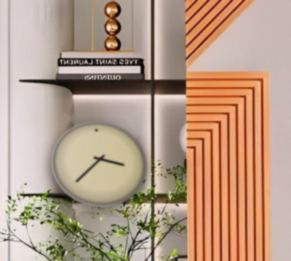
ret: {"hour": 3, "minute": 38}
